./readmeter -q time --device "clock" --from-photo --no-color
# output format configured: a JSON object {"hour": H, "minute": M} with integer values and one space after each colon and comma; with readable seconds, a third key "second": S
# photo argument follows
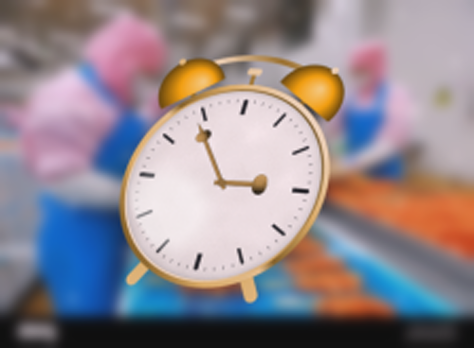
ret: {"hour": 2, "minute": 54}
